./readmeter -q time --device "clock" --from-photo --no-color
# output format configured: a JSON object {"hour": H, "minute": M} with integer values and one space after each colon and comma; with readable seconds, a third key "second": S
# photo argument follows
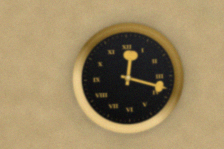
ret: {"hour": 12, "minute": 18}
